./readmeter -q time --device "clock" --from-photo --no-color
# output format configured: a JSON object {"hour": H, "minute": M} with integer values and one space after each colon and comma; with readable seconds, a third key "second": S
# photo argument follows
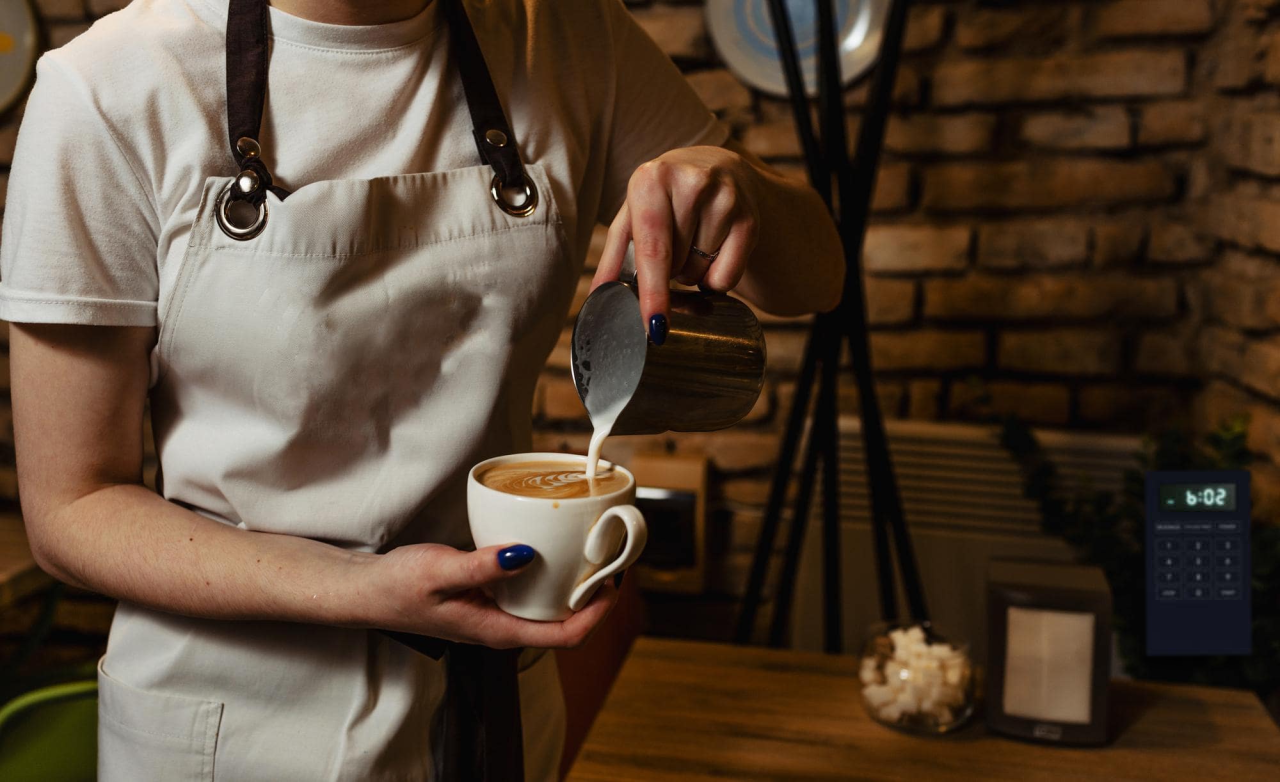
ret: {"hour": 6, "minute": 2}
